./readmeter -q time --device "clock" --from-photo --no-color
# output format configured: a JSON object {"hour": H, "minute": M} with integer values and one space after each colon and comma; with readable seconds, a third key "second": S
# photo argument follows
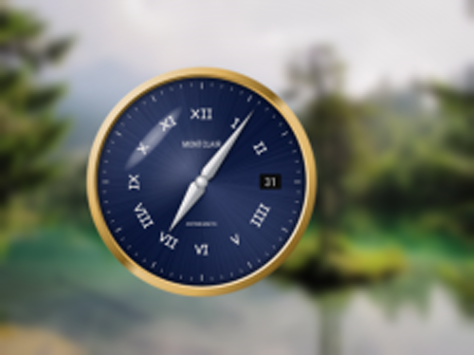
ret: {"hour": 7, "minute": 6}
